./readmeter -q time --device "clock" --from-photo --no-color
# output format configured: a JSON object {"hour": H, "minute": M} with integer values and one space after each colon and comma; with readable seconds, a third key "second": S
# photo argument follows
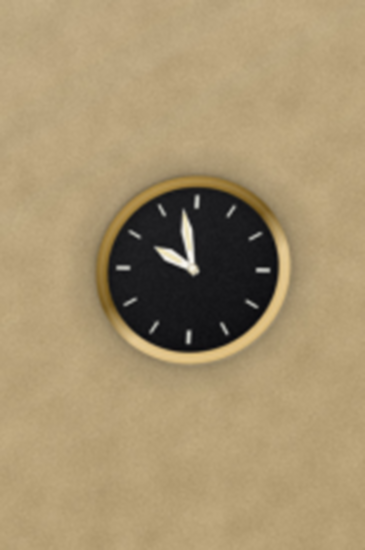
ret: {"hour": 9, "minute": 58}
